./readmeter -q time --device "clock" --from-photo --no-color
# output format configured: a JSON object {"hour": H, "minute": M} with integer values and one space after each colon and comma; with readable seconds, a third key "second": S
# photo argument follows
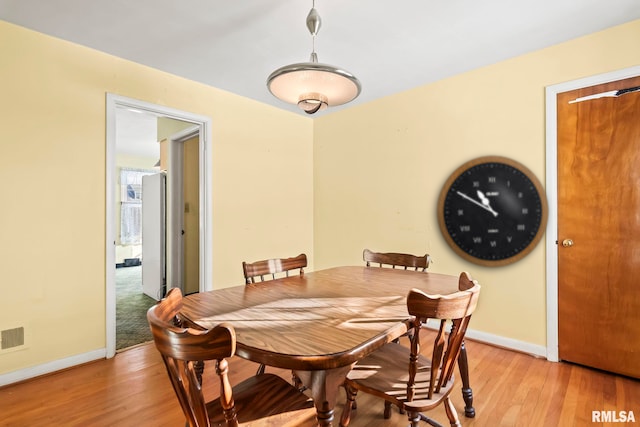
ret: {"hour": 10, "minute": 50}
